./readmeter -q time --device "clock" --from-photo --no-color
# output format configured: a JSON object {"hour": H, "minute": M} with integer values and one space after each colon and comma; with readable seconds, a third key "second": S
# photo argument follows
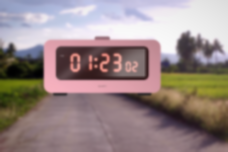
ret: {"hour": 1, "minute": 23}
